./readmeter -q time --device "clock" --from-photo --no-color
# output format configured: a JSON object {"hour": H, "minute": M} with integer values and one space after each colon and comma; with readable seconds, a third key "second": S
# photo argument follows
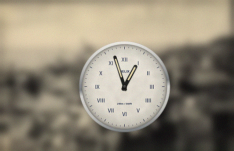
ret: {"hour": 12, "minute": 57}
